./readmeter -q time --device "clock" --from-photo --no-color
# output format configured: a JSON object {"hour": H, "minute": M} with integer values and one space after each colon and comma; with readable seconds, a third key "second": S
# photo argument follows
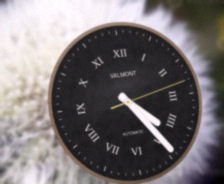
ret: {"hour": 4, "minute": 24, "second": 13}
